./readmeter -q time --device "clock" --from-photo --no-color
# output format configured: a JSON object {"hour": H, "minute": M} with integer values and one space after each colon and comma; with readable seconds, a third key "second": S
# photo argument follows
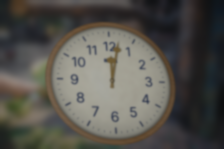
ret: {"hour": 12, "minute": 2}
